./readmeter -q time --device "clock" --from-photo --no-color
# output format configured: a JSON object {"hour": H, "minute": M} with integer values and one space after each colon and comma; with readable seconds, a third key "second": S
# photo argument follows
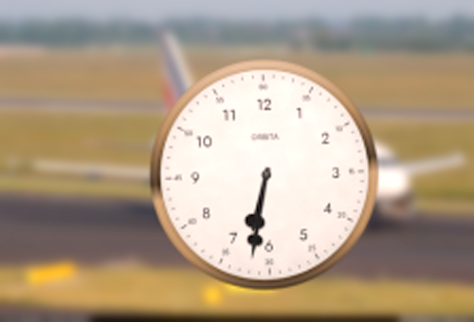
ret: {"hour": 6, "minute": 32}
